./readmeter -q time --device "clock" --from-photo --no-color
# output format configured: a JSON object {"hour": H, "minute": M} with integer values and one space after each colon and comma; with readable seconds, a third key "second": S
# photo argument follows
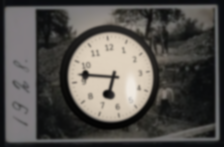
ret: {"hour": 6, "minute": 47}
